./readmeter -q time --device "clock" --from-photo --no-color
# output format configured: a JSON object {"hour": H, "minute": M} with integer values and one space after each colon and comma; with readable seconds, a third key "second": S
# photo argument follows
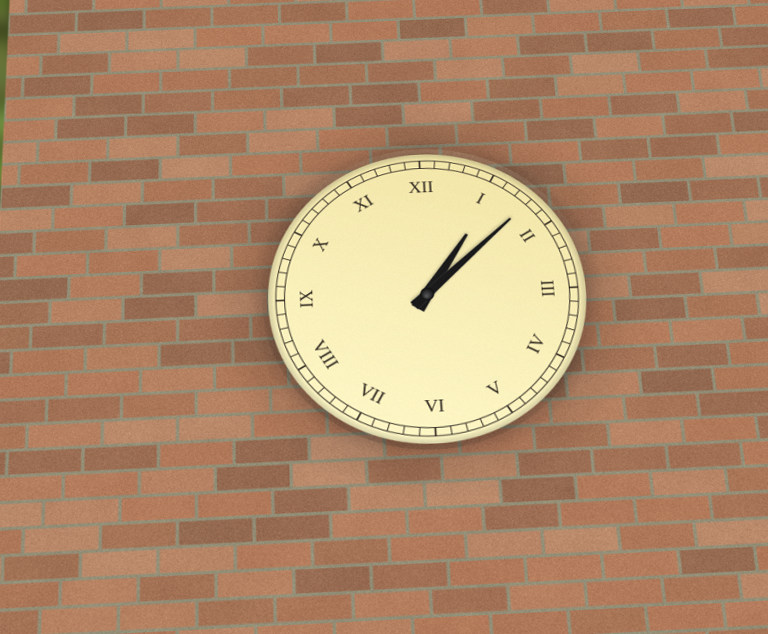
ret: {"hour": 1, "minute": 8}
